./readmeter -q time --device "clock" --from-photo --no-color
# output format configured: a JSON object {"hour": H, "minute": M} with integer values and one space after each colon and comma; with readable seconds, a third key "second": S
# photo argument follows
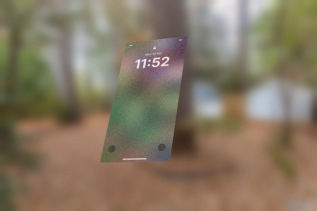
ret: {"hour": 11, "minute": 52}
